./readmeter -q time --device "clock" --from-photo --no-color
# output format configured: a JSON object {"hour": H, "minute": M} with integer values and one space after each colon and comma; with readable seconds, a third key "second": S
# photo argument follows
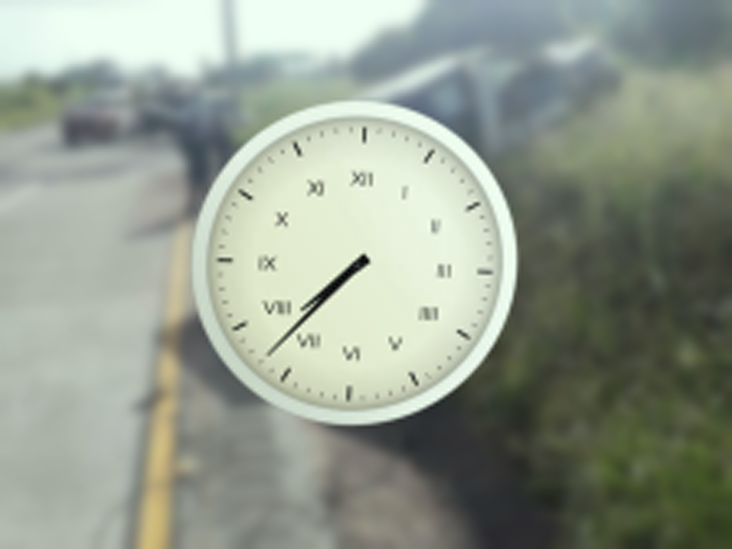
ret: {"hour": 7, "minute": 37}
